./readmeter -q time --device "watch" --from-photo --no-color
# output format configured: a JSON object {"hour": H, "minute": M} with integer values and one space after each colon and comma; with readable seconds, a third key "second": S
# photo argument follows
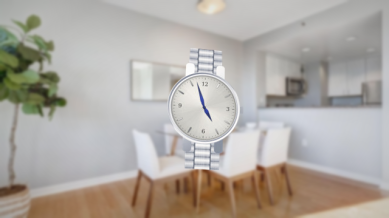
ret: {"hour": 4, "minute": 57}
